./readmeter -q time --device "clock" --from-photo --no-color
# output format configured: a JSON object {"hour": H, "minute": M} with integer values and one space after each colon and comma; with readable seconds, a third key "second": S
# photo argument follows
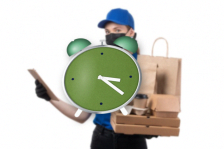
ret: {"hour": 3, "minute": 22}
